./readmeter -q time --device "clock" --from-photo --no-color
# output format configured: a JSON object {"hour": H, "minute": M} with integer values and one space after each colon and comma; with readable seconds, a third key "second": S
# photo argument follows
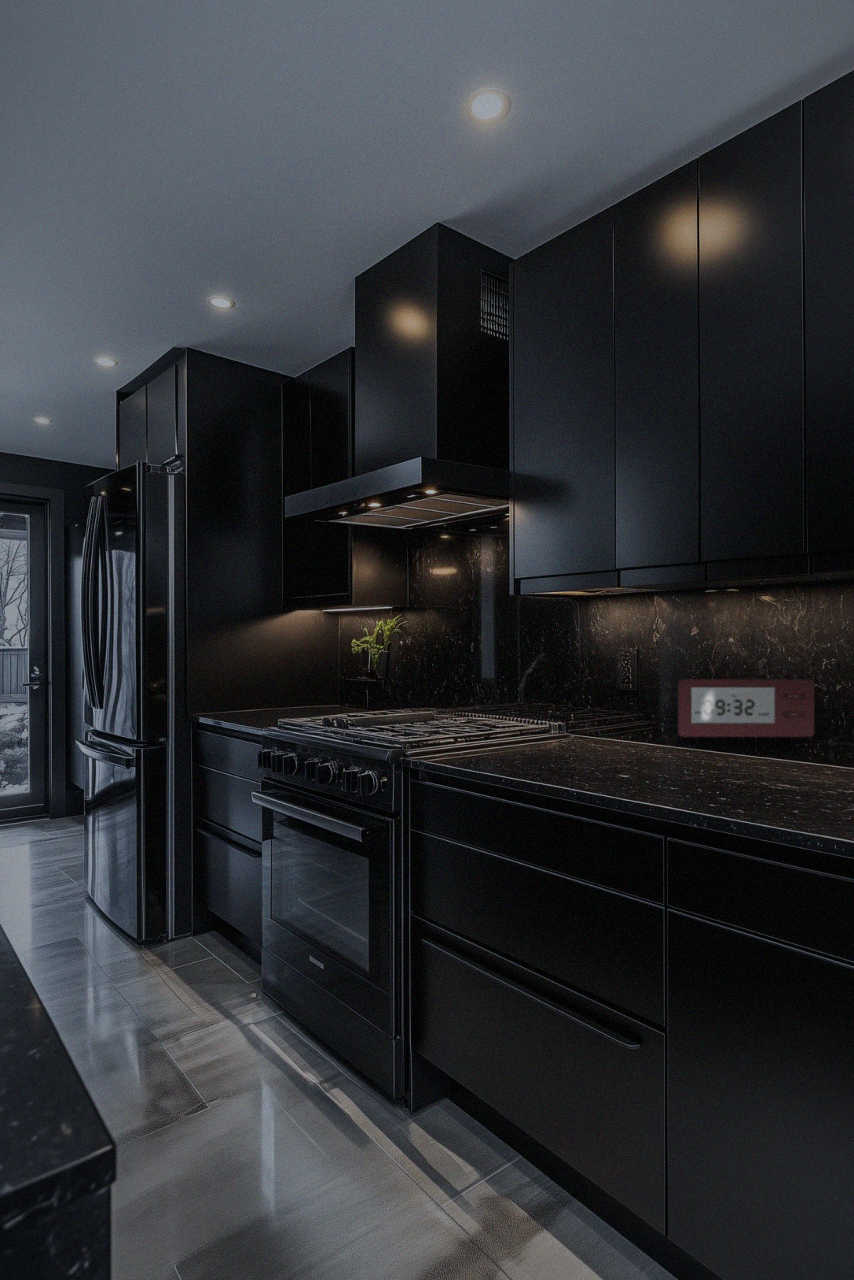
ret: {"hour": 9, "minute": 32}
